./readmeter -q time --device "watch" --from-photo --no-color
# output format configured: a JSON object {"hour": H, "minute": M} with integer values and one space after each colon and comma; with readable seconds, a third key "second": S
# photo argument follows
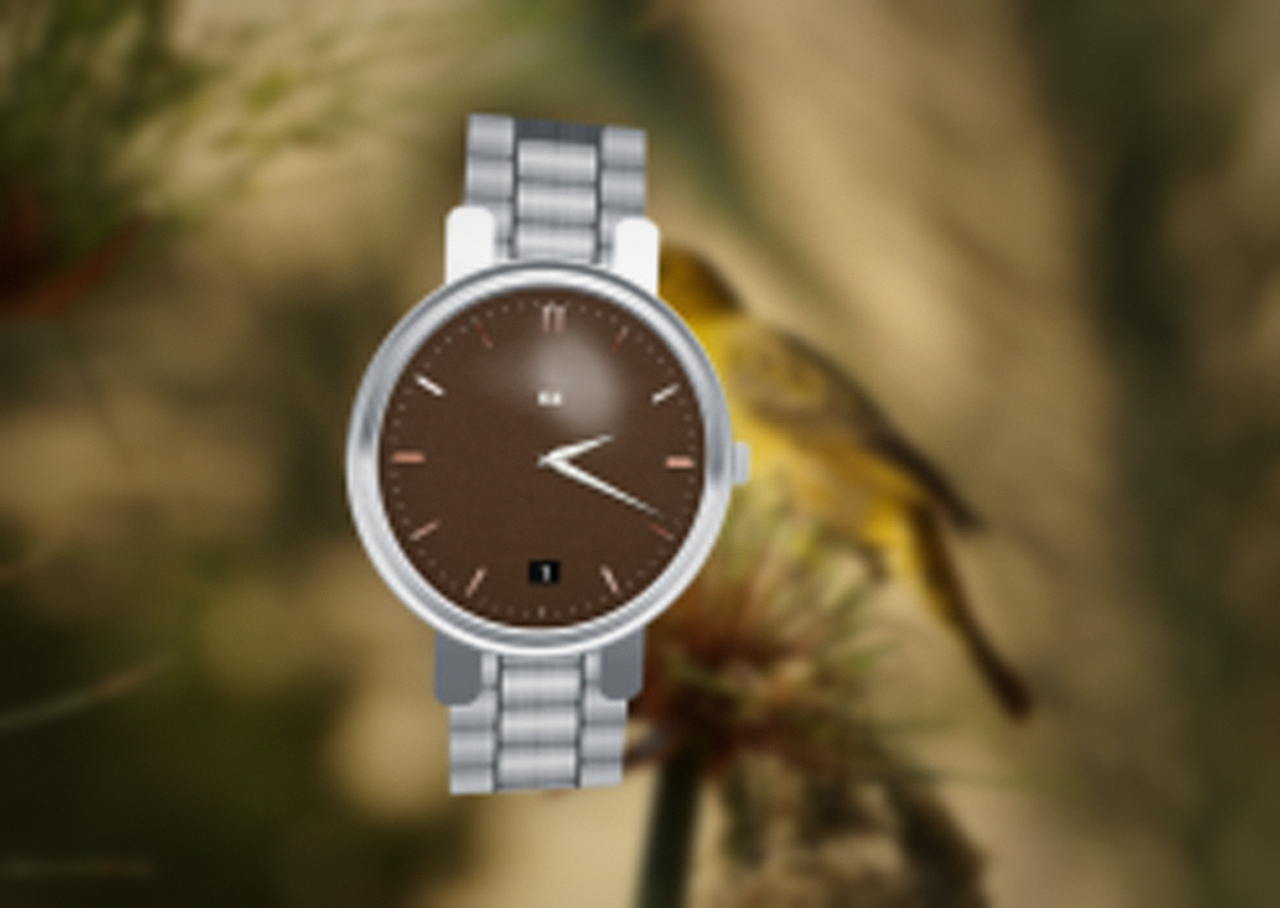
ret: {"hour": 2, "minute": 19}
